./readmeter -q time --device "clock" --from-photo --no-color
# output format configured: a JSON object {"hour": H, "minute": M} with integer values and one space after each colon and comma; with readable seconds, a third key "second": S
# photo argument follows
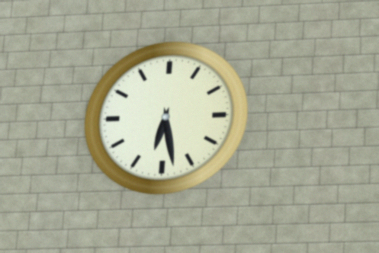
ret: {"hour": 6, "minute": 28}
